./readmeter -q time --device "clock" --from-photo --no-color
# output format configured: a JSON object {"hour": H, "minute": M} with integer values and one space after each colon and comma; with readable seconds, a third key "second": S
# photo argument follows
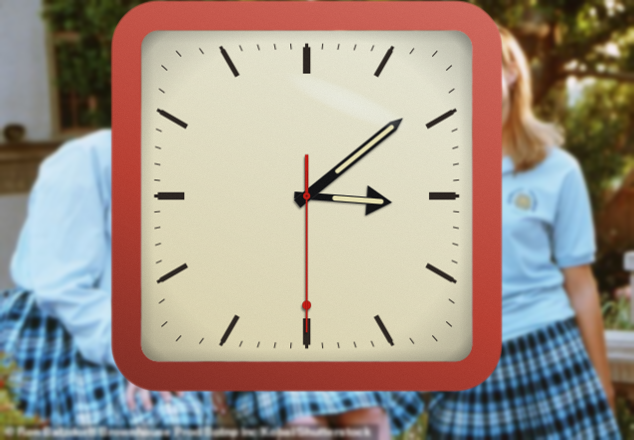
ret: {"hour": 3, "minute": 8, "second": 30}
